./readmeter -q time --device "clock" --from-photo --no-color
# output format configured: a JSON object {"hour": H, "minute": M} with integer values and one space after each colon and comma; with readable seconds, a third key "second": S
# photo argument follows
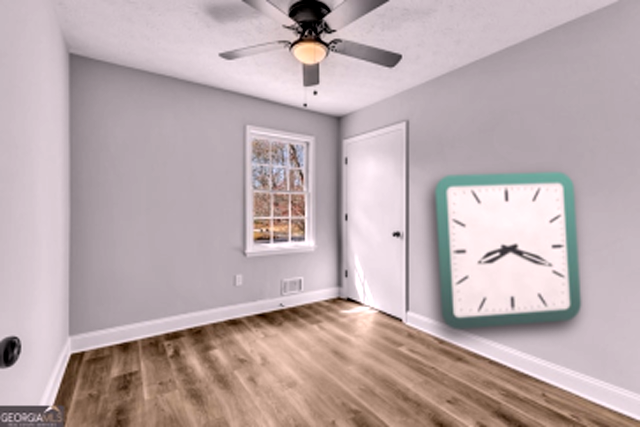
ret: {"hour": 8, "minute": 19}
